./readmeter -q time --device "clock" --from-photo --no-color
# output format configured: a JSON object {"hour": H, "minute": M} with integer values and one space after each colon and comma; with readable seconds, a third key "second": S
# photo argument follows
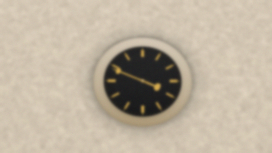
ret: {"hour": 3, "minute": 49}
